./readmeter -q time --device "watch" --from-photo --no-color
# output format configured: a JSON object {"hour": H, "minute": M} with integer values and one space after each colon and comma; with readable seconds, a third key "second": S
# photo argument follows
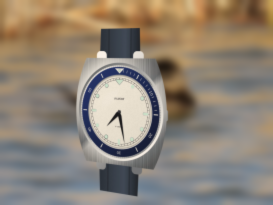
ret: {"hour": 7, "minute": 28}
